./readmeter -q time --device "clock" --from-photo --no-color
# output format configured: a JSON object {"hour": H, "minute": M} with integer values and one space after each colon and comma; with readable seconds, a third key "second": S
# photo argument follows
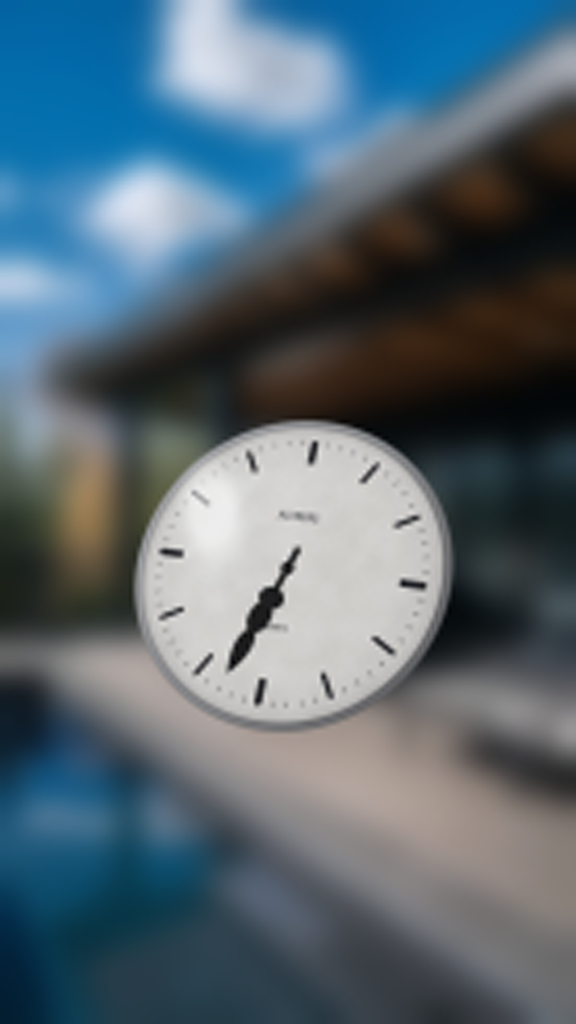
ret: {"hour": 6, "minute": 33}
